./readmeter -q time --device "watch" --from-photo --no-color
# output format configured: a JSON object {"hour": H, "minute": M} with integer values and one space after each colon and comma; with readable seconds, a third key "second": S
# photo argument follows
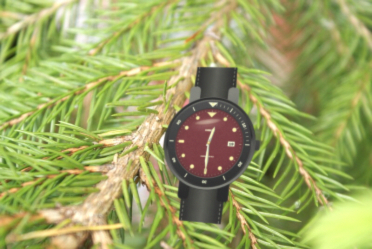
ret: {"hour": 12, "minute": 30}
